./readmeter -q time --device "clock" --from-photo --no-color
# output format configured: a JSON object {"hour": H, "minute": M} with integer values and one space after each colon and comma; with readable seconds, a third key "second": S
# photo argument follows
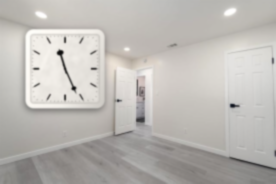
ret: {"hour": 11, "minute": 26}
